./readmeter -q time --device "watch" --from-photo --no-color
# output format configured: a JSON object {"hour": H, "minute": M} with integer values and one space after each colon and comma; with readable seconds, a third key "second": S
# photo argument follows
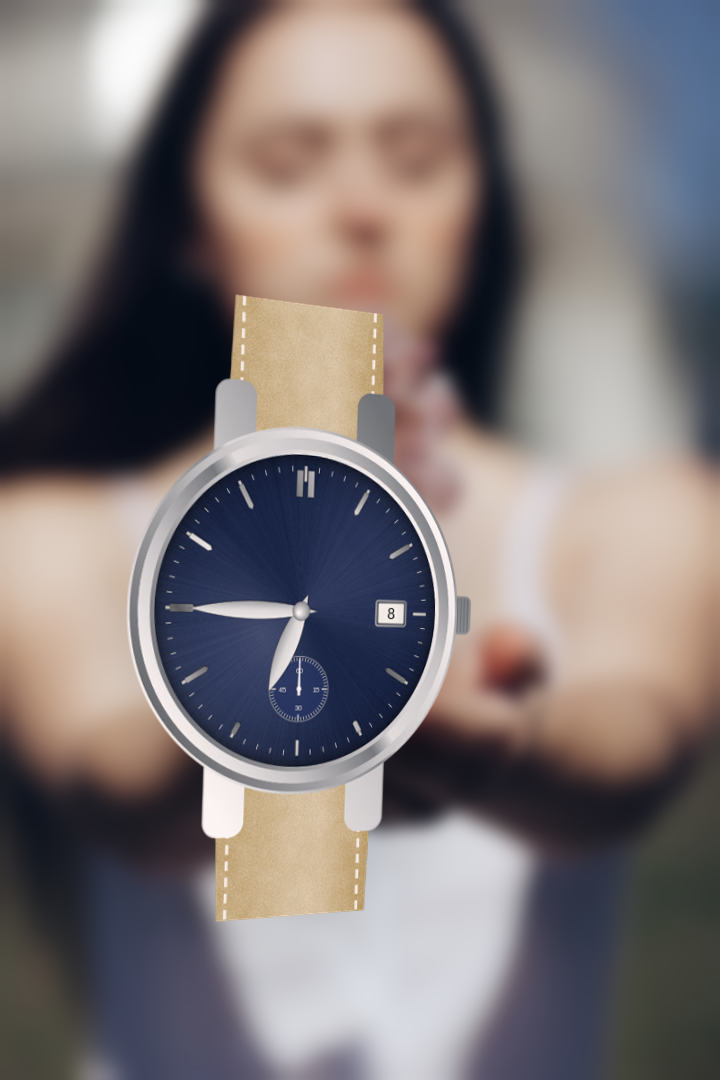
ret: {"hour": 6, "minute": 45}
